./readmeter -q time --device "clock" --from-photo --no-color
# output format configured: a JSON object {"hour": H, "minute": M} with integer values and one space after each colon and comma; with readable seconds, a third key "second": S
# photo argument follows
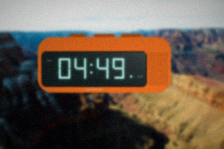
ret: {"hour": 4, "minute": 49}
